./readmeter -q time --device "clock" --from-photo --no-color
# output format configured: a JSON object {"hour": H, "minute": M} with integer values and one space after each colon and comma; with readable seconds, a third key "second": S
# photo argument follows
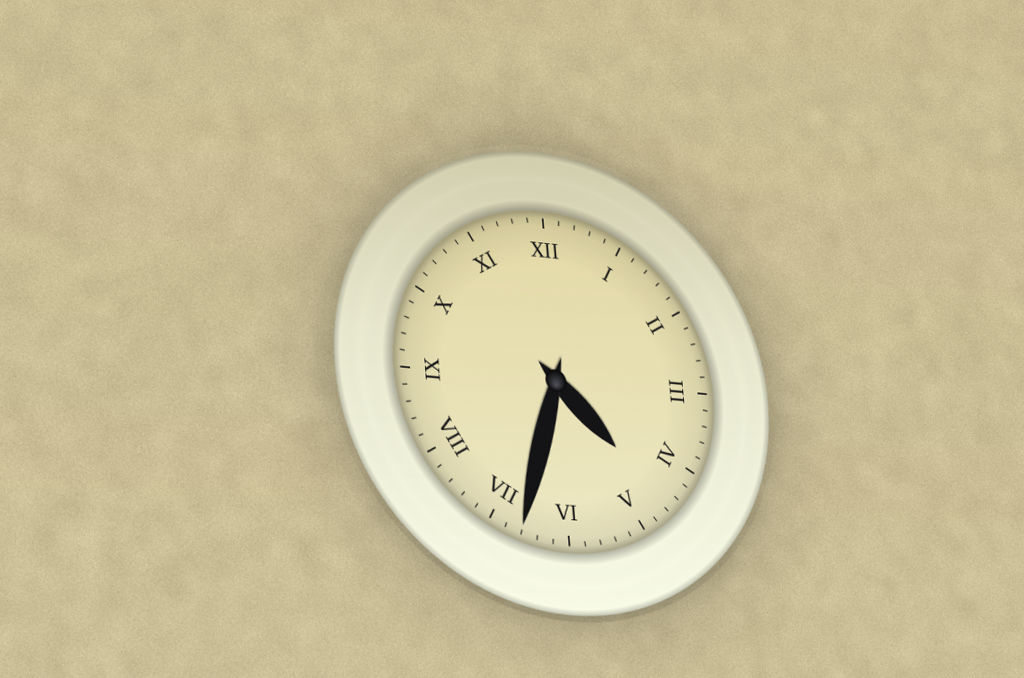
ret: {"hour": 4, "minute": 33}
